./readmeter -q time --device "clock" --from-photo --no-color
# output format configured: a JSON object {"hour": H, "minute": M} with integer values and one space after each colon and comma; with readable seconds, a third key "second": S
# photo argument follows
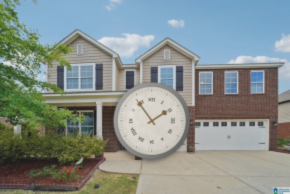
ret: {"hour": 1, "minute": 54}
